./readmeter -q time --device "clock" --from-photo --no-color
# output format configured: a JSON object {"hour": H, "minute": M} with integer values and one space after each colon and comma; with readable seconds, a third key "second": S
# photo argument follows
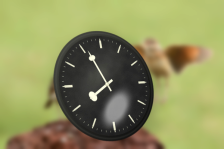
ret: {"hour": 7, "minute": 56}
